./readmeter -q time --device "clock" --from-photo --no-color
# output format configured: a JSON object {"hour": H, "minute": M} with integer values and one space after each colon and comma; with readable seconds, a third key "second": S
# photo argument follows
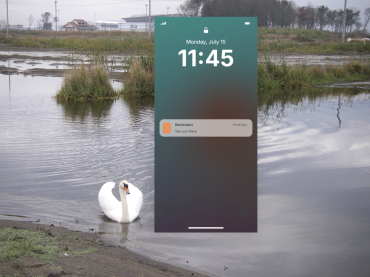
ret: {"hour": 11, "minute": 45}
